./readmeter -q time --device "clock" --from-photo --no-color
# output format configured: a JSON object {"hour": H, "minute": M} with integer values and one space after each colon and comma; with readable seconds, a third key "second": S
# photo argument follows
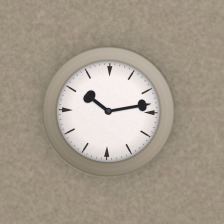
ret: {"hour": 10, "minute": 13}
